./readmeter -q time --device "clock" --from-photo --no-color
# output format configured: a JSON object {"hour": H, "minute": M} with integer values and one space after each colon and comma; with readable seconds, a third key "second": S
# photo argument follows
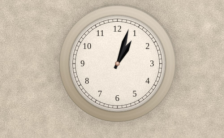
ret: {"hour": 1, "minute": 3}
